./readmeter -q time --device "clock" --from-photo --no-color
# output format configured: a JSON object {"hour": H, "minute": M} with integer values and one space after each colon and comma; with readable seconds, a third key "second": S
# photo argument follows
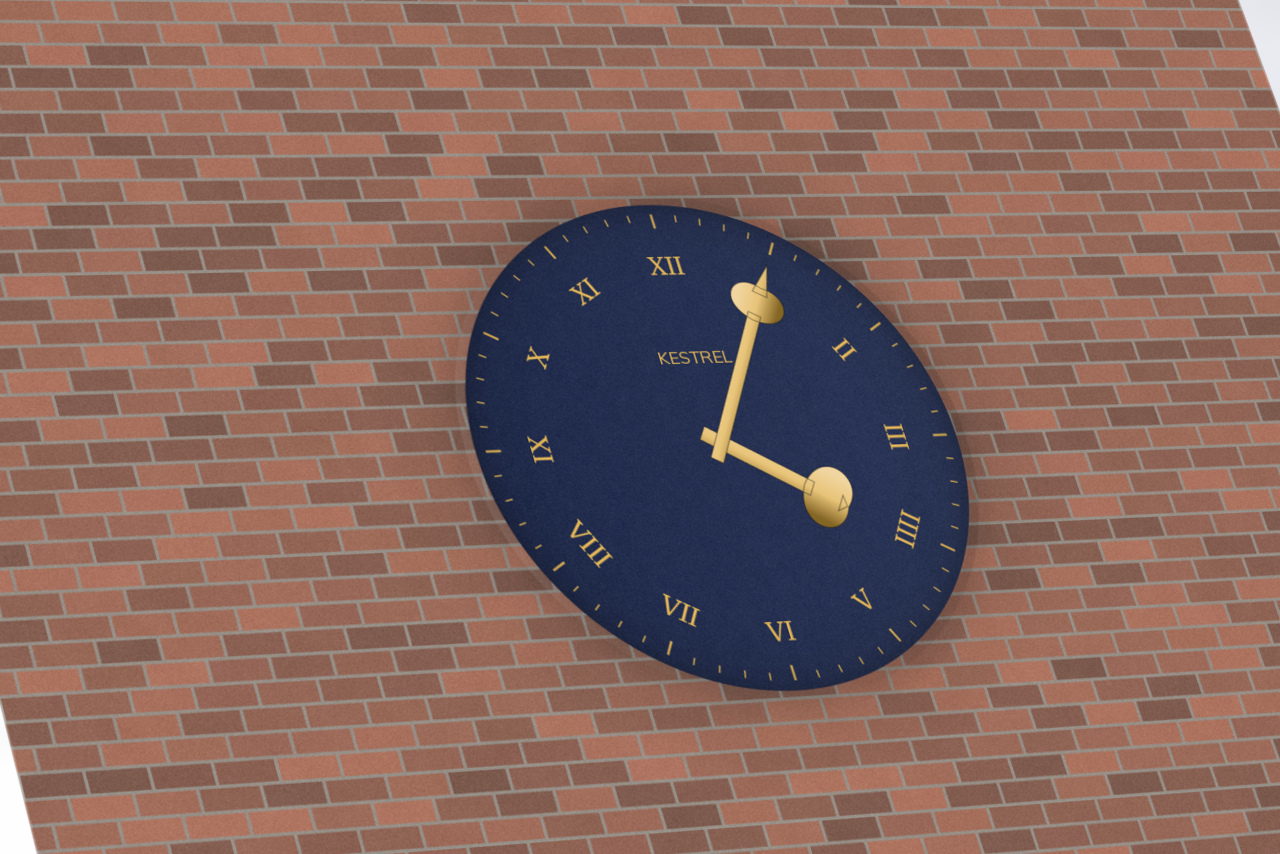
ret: {"hour": 4, "minute": 5}
